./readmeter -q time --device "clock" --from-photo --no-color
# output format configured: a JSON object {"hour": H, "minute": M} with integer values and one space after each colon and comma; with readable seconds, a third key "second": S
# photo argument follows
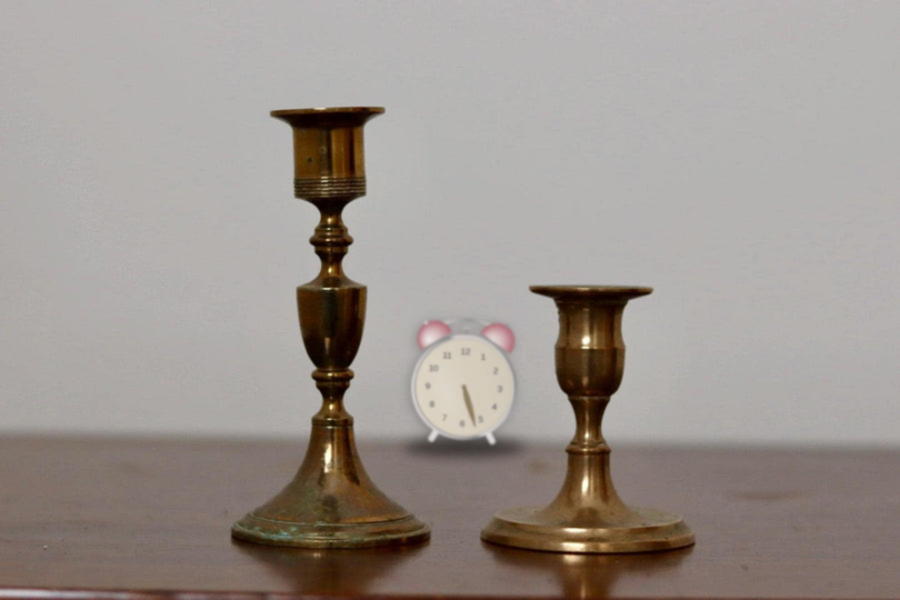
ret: {"hour": 5, "minute": 27}
